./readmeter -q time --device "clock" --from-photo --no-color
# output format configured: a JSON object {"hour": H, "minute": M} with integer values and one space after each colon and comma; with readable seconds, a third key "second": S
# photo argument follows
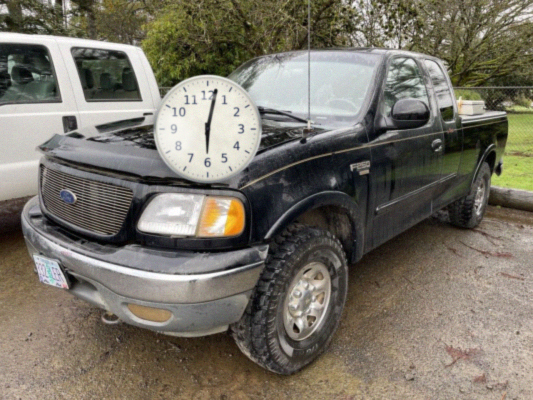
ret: {"hour": 6, "minute": 2}
